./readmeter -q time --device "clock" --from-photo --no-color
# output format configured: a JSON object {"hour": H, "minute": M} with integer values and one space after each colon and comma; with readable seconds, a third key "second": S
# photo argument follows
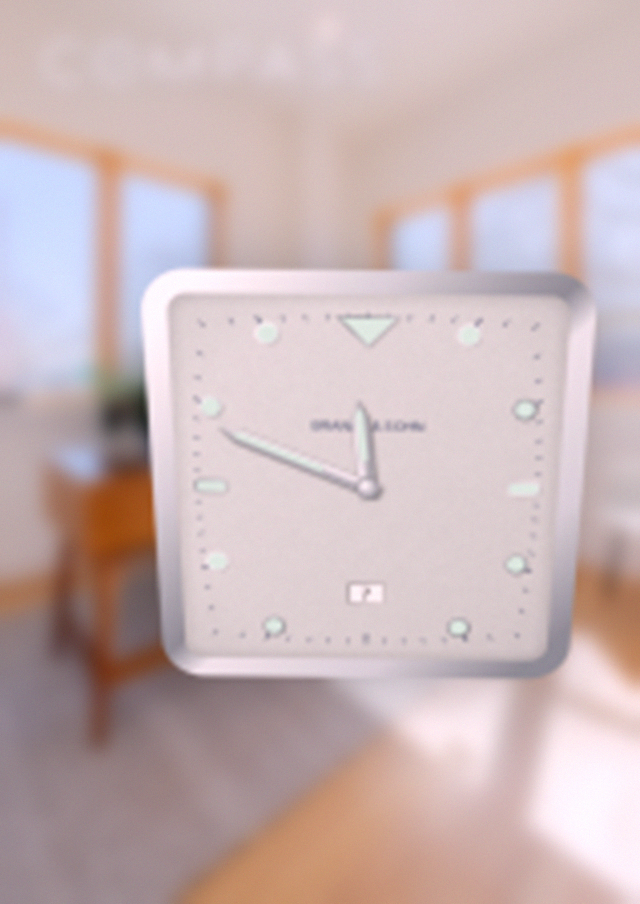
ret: {"hour": 11, "minute": 49}
